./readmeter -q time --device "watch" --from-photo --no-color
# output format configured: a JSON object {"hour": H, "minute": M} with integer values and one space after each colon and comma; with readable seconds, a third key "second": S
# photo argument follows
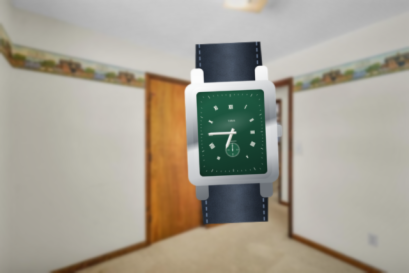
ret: {"hour": 6, "minute": 45}
